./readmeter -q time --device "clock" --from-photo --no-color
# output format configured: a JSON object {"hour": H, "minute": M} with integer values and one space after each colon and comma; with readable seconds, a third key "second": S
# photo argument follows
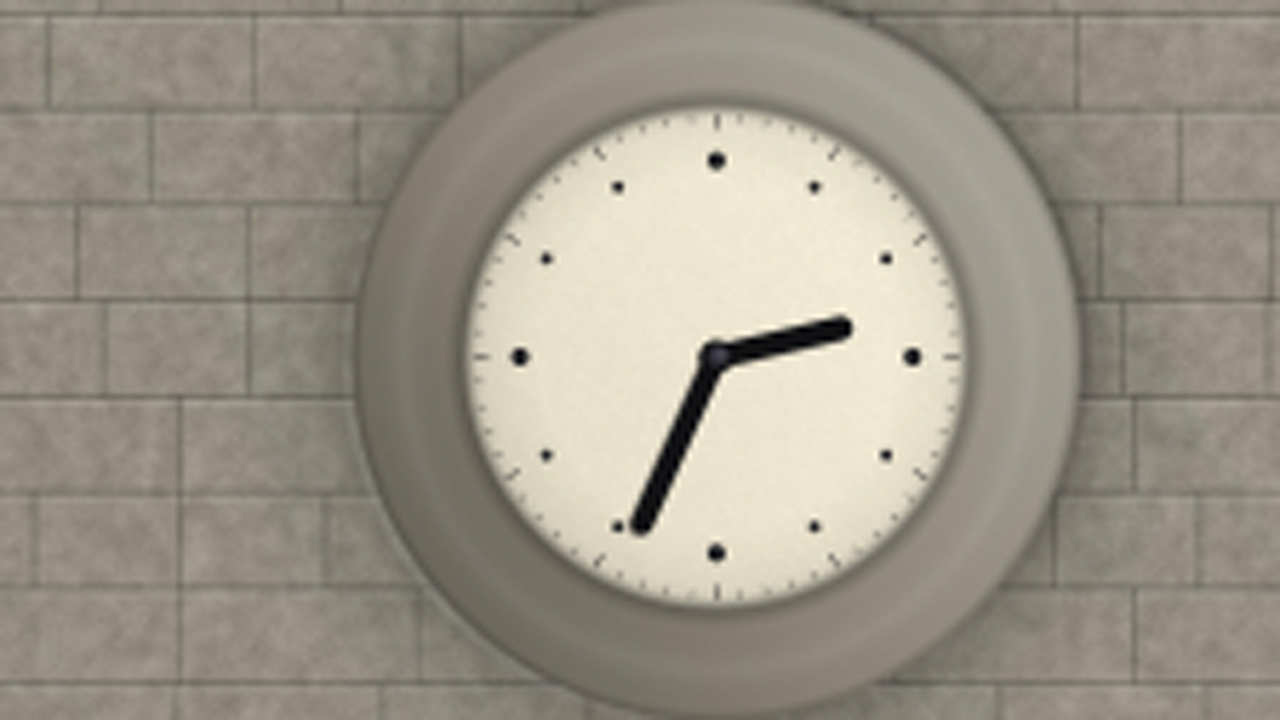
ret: {"hour": 2, "minute": 34}
